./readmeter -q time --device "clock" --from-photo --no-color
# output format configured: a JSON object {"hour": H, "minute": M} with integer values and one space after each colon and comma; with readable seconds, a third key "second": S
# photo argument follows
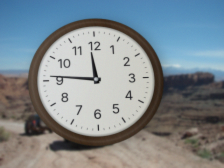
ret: {"hour": 11, "minute": 46}
